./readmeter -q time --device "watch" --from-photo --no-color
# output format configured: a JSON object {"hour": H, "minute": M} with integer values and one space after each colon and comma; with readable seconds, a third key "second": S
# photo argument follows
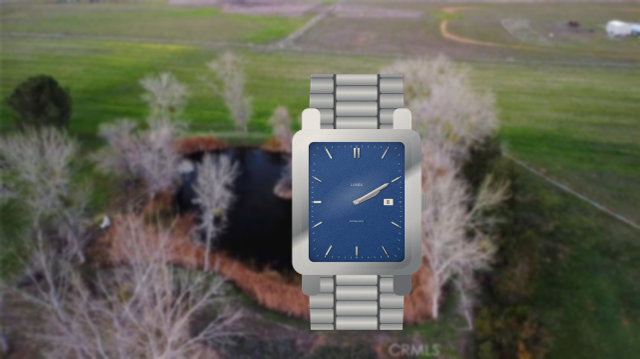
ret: {"hour": 2, "minute": 10}
